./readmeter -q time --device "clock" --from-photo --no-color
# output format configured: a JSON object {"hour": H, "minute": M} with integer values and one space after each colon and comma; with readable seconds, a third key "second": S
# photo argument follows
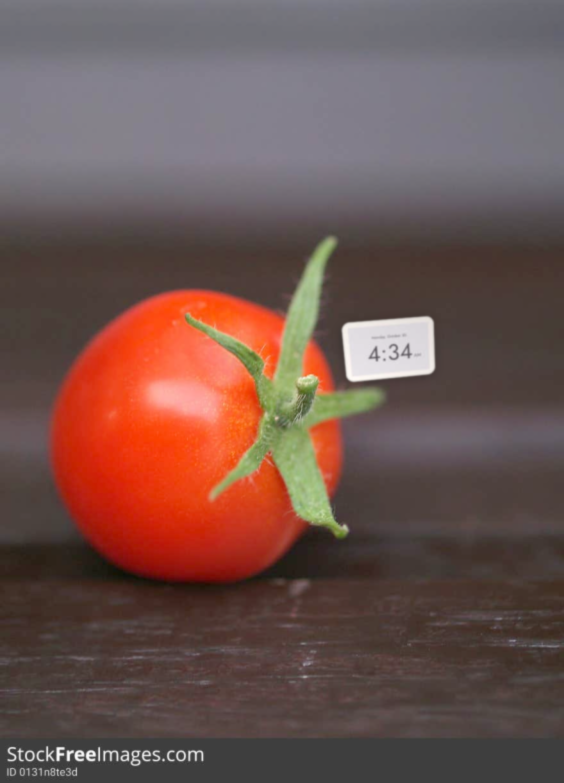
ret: {"hour": 4, "minute": 34}
